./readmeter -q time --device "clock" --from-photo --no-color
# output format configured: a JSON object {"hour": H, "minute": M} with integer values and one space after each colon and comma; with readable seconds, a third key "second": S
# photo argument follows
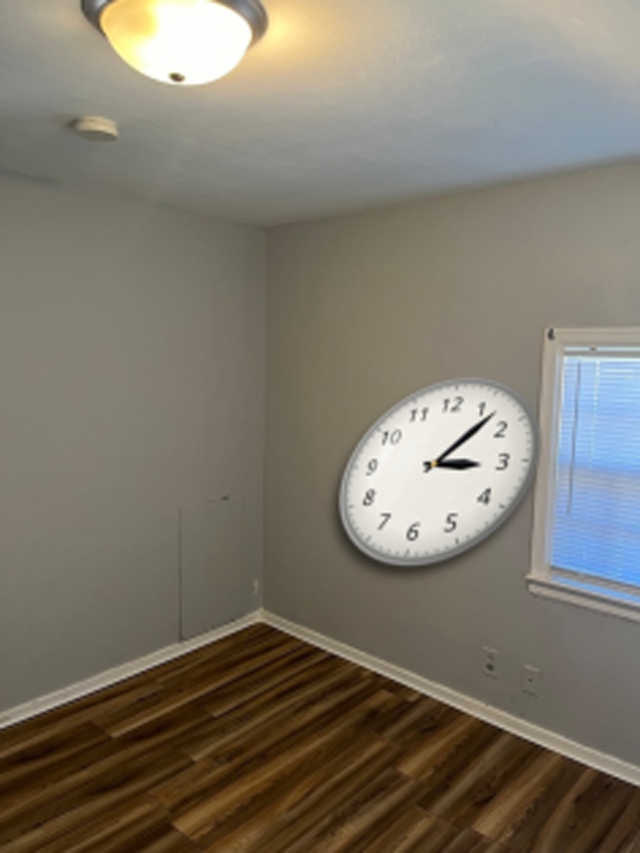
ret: {"hour": 3, "minute": 7}
